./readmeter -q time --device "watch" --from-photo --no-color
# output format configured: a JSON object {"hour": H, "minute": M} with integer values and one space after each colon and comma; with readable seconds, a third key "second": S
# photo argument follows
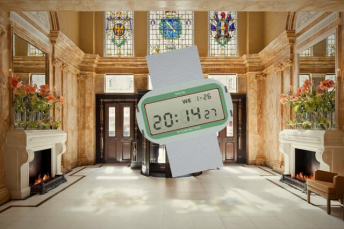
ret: {"hour": 20, "minute": 14, "second": 27}
